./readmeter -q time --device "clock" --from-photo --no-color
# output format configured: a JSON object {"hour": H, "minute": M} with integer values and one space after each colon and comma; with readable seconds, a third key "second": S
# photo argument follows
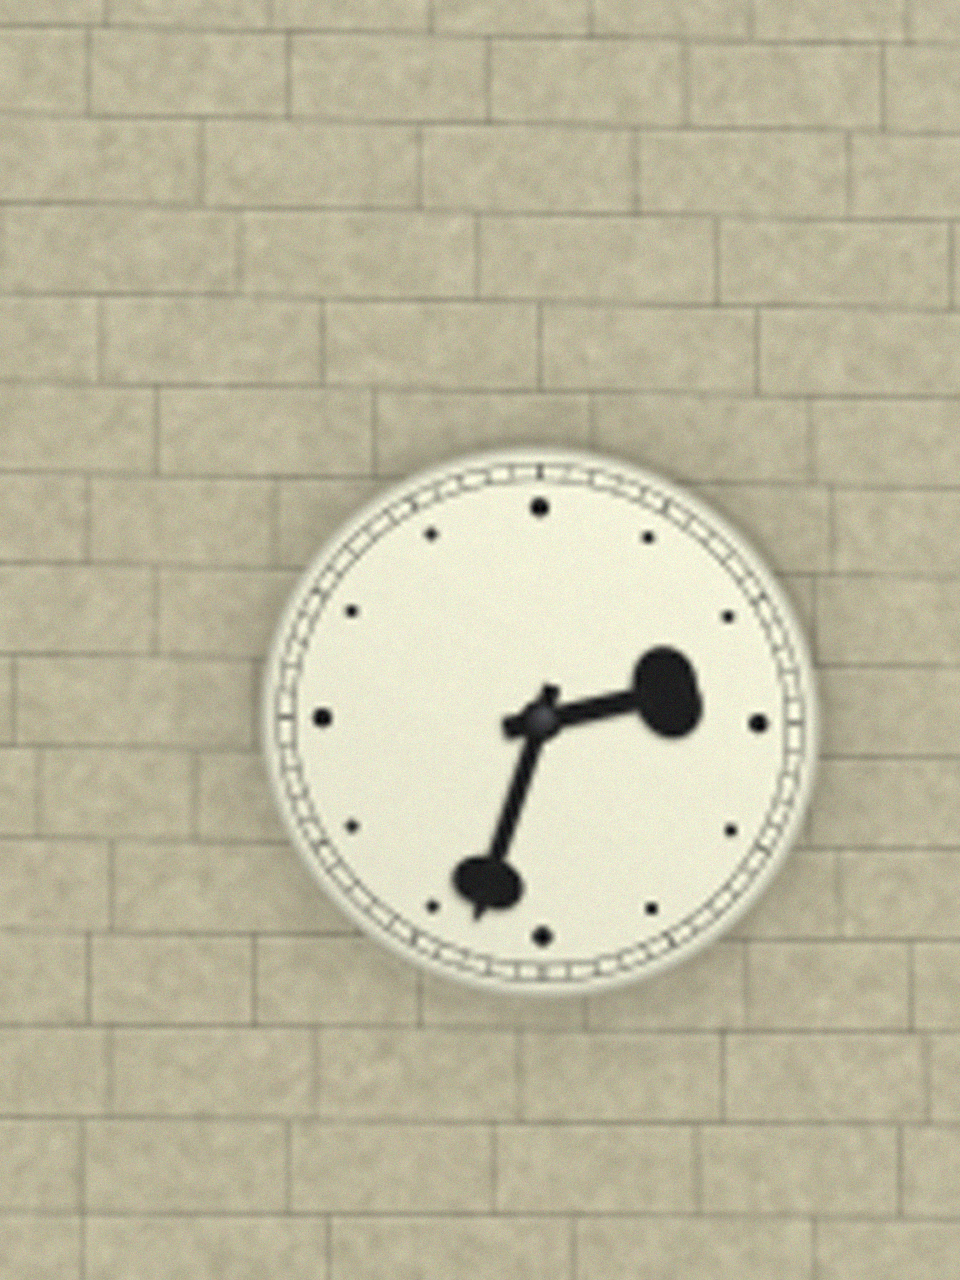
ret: {"hour": 2, "minute": 33}
